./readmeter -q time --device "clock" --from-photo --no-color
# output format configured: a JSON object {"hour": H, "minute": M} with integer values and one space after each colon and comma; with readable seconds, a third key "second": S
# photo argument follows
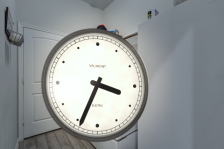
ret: {"hour": 3, "minute": 34}
